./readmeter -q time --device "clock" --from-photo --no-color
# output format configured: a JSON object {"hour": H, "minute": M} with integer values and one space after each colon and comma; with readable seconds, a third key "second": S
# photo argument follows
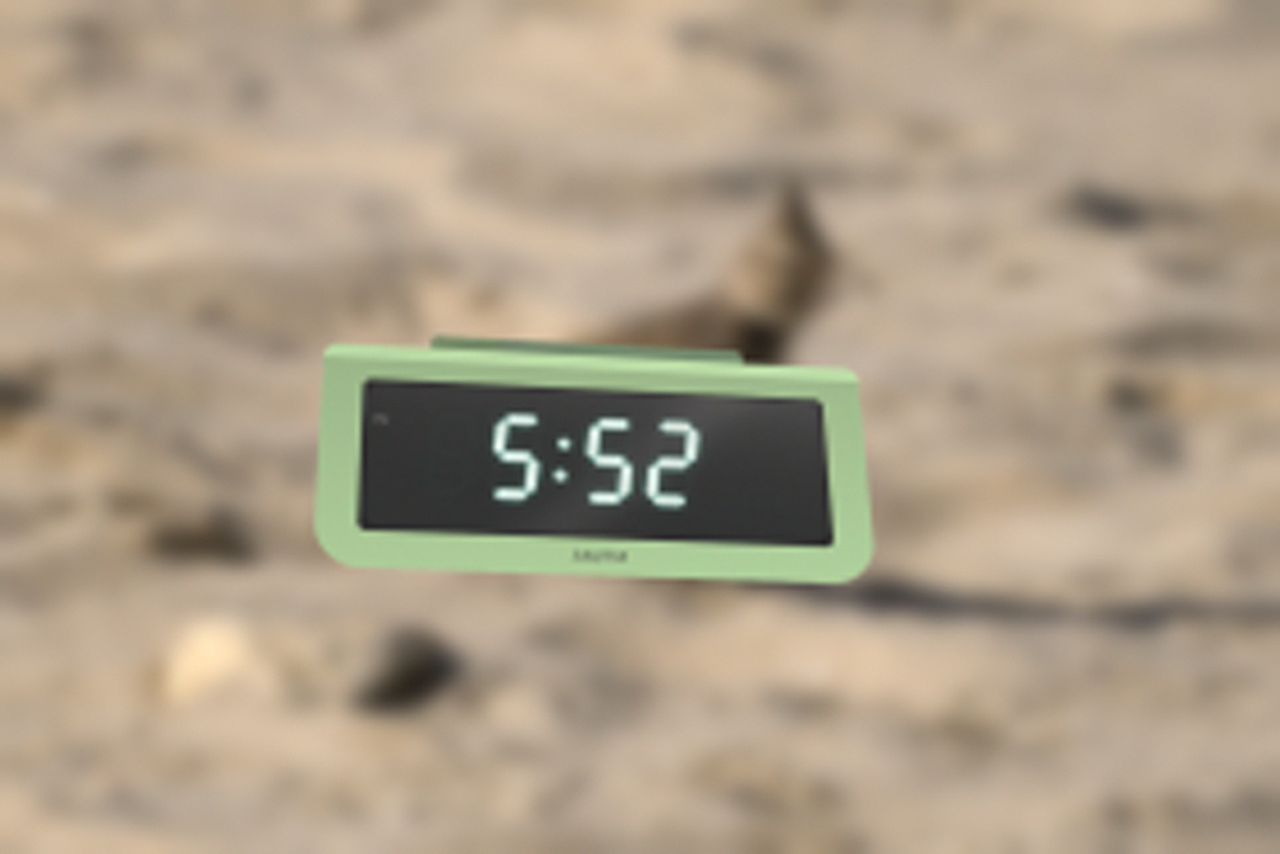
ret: {"hour": 5, "minute": 52}
